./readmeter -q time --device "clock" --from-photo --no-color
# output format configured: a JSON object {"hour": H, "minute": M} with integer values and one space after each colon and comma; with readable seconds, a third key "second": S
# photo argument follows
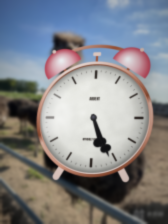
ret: {"hour": 5, "minute": 26}
